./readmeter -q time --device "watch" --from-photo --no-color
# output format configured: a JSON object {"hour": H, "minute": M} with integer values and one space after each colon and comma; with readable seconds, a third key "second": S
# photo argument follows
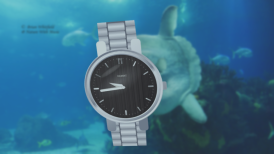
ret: {"hour": 9, "minute": 44}
